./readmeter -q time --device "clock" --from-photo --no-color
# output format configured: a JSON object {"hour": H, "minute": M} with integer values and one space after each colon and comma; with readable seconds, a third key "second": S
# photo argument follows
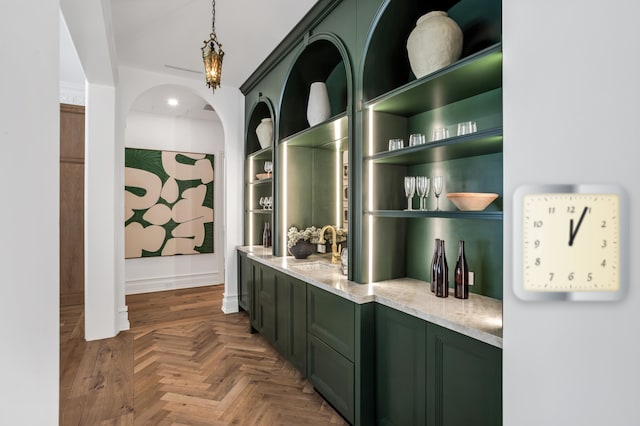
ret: {"hour": 12, "minute": 4}
